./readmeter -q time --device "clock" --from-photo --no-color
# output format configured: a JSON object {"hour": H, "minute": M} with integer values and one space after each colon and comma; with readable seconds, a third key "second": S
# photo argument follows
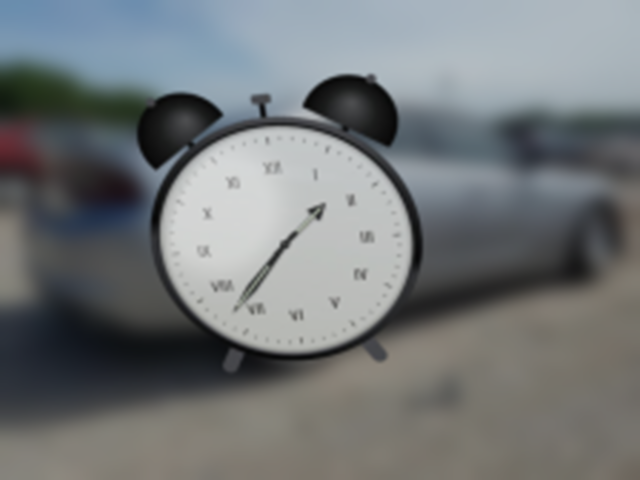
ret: {"hour": 1, "minute": 37}
